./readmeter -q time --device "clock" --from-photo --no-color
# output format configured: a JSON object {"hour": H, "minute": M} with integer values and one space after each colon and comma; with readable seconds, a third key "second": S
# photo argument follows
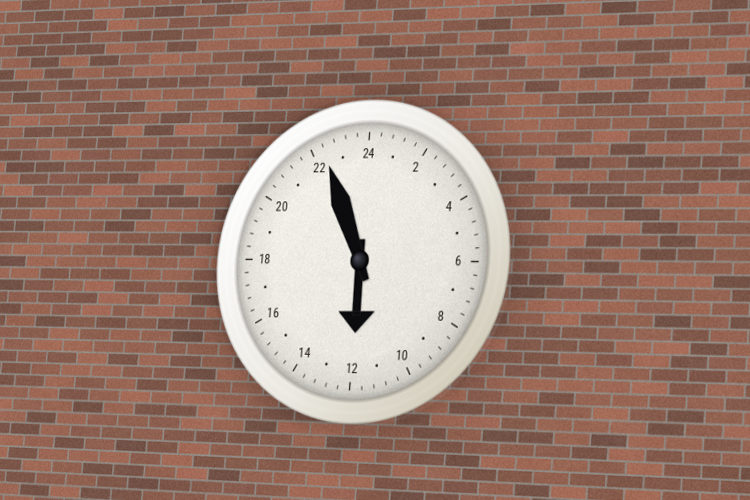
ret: {"hour": 11, "minute": 56}
